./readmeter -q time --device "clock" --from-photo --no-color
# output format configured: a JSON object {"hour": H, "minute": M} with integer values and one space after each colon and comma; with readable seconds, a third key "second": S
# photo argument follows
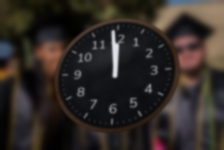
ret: {"hour": 11, "minute": 59}
